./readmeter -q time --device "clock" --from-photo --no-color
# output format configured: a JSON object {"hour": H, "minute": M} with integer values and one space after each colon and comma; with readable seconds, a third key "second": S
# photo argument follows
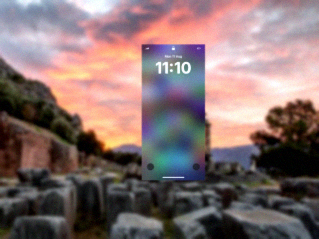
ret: {"hour": 11, "minute": 10}
